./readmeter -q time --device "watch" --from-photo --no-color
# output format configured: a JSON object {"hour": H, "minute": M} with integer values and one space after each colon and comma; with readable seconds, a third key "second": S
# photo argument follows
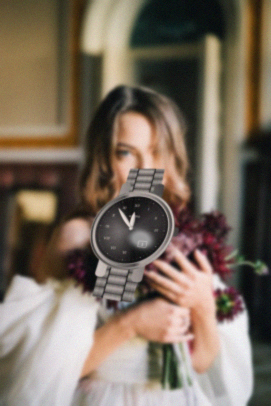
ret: {"hour": 11, "minute": 53}
